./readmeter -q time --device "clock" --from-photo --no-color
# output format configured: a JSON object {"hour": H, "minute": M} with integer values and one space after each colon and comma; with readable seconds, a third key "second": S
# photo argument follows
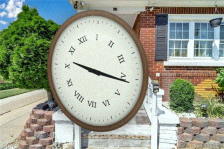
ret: {"hour": 10, "minute": 21}
